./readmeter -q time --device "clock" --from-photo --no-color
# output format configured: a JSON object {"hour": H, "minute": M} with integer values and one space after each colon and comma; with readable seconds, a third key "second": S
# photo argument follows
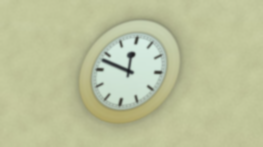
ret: {"hour": 11, "minute": 48}
